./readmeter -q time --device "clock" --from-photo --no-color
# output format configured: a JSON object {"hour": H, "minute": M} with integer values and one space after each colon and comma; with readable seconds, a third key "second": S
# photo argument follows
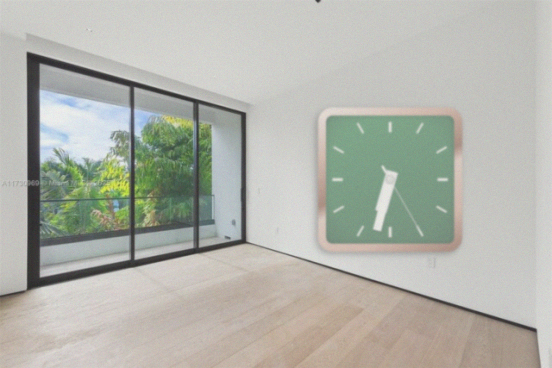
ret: {"hour": 6, "minute": 32, "second": 25}
